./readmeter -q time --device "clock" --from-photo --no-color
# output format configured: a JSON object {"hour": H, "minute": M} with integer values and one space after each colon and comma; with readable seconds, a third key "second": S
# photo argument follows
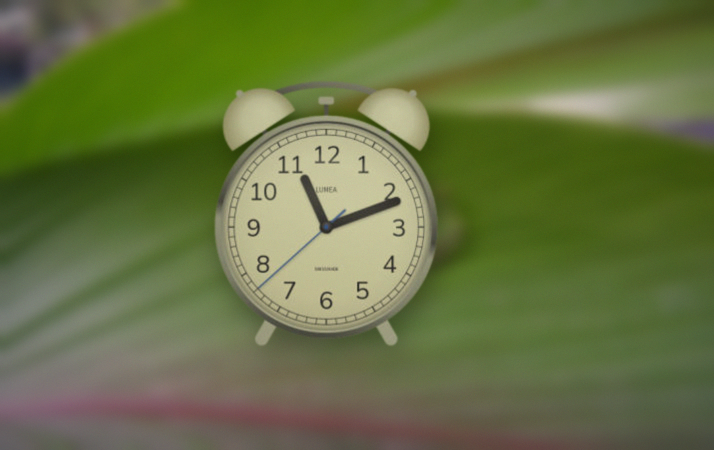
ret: {"hour": 11, "minute": 11, "second": 38}
